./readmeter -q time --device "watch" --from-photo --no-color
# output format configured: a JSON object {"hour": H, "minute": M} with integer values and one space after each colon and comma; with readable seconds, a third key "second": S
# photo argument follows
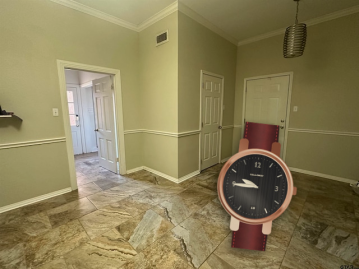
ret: {"hour": 9, "minute": 45}
